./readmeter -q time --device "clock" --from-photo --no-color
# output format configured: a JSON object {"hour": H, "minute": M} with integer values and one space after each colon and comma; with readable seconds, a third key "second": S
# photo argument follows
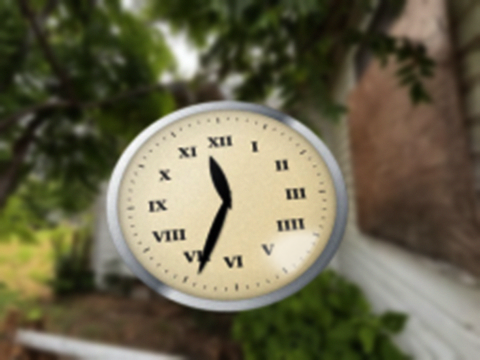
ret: {"hour": 11, "minute": 34}
